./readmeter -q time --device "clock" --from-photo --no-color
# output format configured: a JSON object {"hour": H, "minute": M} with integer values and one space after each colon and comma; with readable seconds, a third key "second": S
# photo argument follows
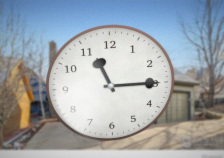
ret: {"hour": 11, "minute": 15}
